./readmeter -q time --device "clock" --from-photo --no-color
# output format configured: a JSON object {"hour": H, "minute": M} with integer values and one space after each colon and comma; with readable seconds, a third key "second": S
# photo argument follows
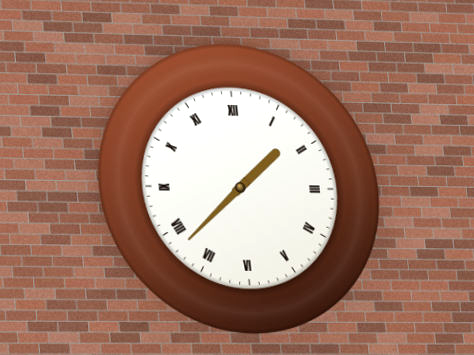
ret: {"hour": 1, "minute": 38}
